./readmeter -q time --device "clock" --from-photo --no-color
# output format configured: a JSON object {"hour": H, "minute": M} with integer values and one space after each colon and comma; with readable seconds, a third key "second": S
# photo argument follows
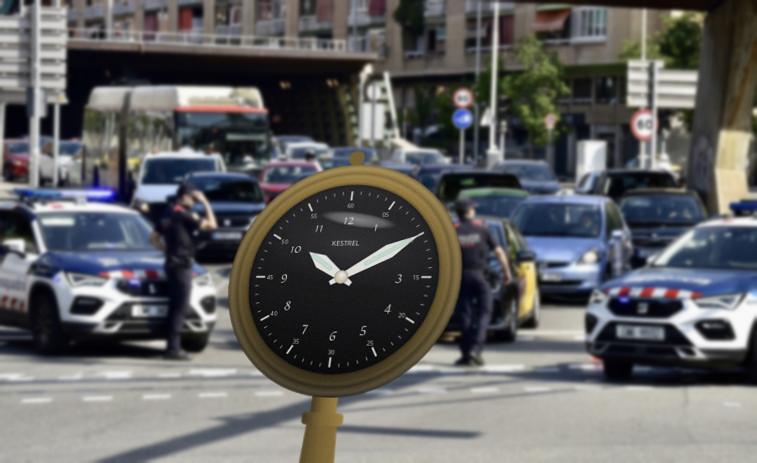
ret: {"hour": 10, "minute": 10}
